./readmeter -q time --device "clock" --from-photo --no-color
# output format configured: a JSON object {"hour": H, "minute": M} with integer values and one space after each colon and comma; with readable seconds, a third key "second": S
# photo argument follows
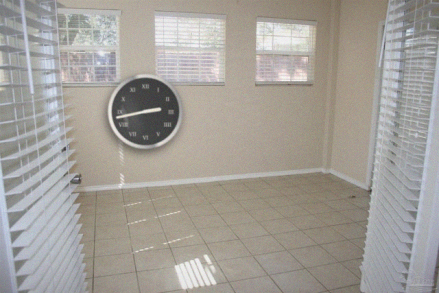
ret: {"hour": 2, "minute": 43}
